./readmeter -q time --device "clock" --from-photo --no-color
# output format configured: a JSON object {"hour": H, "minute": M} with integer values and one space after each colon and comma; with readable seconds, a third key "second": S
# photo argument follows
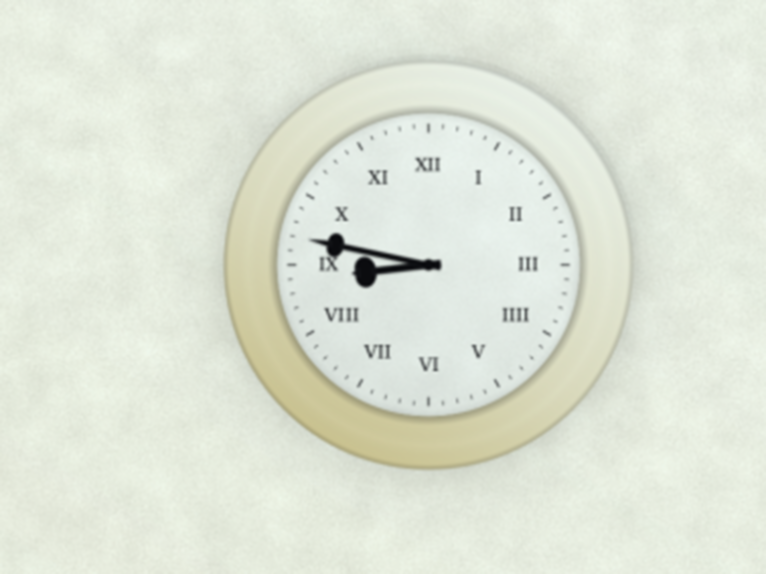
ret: {"hour": 8, "minute": 47}
